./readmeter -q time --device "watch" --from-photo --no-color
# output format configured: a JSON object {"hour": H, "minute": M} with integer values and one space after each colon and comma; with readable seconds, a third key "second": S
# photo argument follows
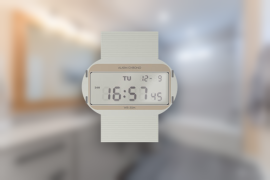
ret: {"hour": 16, "minute": 57, "second": 45}
